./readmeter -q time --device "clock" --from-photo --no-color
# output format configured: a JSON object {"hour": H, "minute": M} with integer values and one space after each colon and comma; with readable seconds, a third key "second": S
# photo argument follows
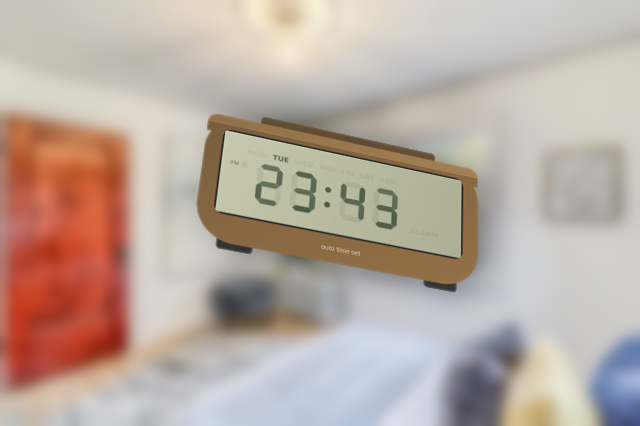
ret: {"hour": 23, "minute": 43}
